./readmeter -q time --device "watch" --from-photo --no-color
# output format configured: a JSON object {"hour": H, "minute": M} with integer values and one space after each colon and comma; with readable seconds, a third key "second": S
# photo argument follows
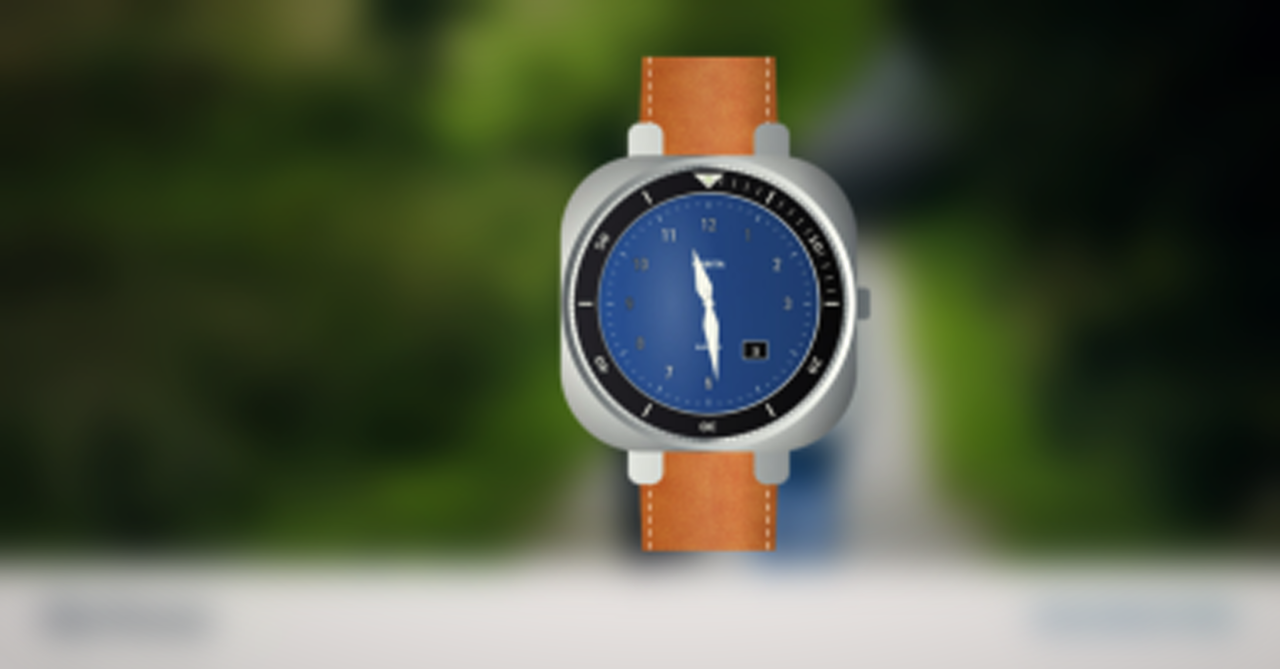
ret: {"hour": 11, "minute": 29}
